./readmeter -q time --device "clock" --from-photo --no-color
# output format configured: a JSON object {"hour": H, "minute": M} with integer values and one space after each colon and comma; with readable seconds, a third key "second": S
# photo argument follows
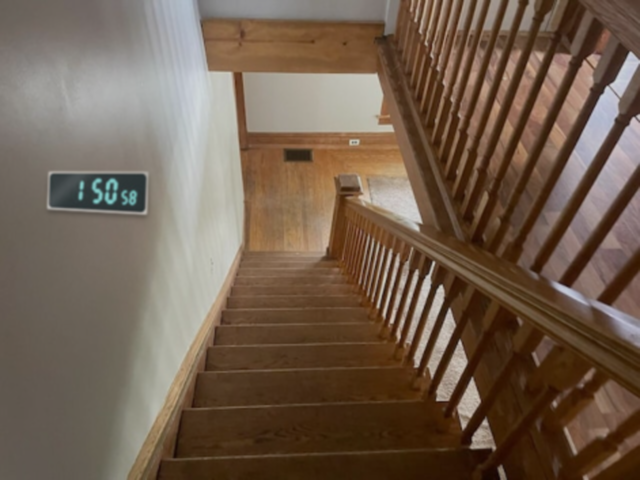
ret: {"hour": 1, "minute": 50, "second": 58}
